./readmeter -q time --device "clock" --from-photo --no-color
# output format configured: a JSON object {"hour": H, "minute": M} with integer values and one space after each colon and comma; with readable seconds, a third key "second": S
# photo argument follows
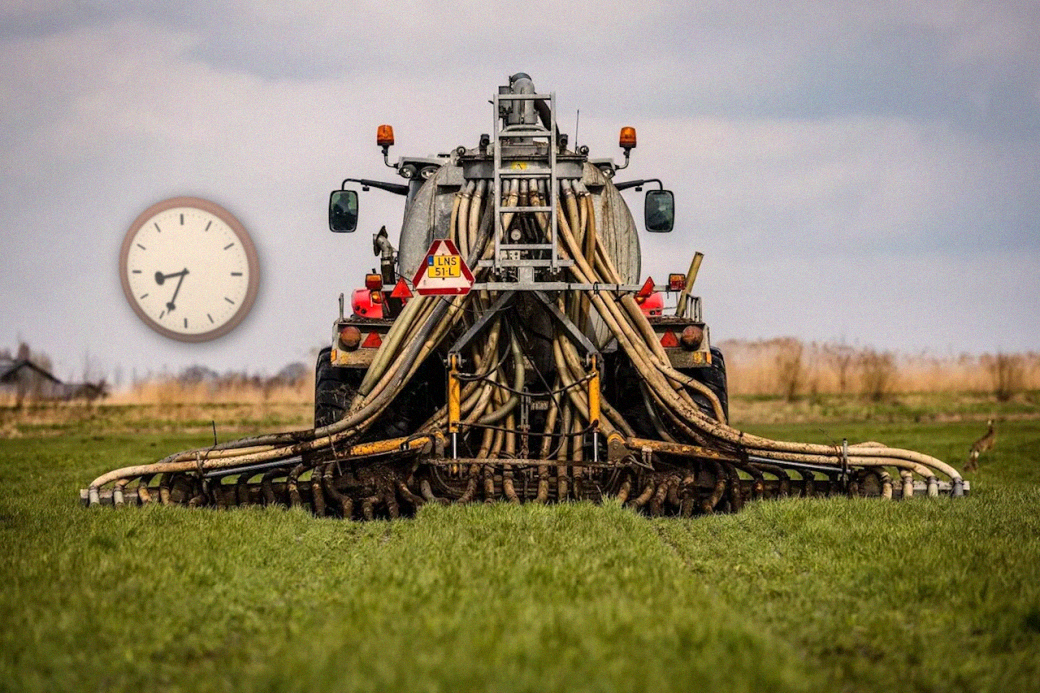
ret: {"hour": 8, "minute": 34}
